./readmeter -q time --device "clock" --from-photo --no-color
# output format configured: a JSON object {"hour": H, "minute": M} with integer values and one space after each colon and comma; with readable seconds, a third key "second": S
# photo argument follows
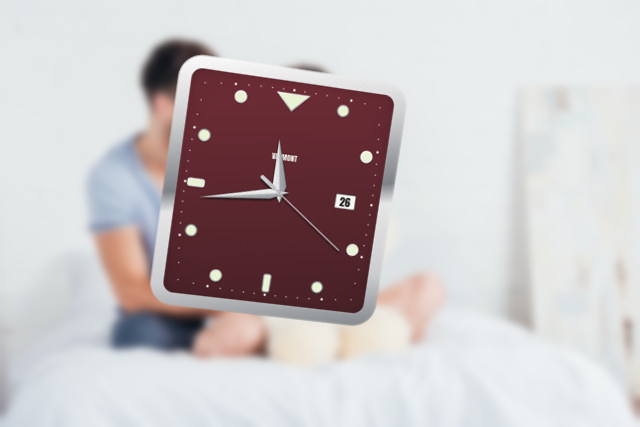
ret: {"hour": 11, "minute": 43, "second": 21}
